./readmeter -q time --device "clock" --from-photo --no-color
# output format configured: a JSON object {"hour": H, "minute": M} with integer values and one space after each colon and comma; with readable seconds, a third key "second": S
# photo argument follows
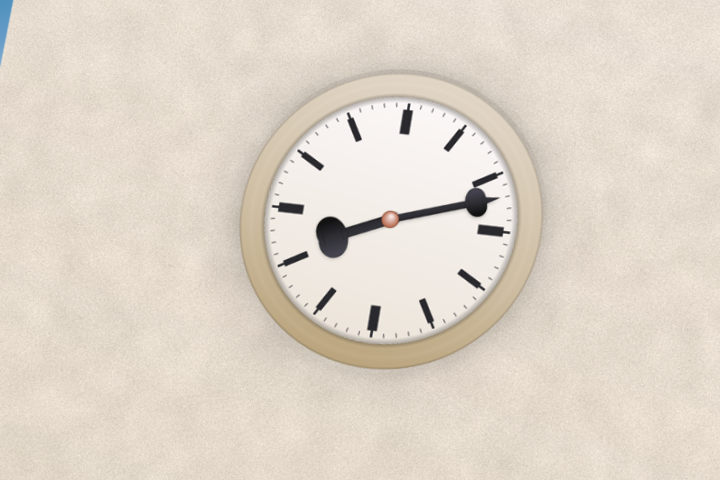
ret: {"hour": 8, "minute": 12}
